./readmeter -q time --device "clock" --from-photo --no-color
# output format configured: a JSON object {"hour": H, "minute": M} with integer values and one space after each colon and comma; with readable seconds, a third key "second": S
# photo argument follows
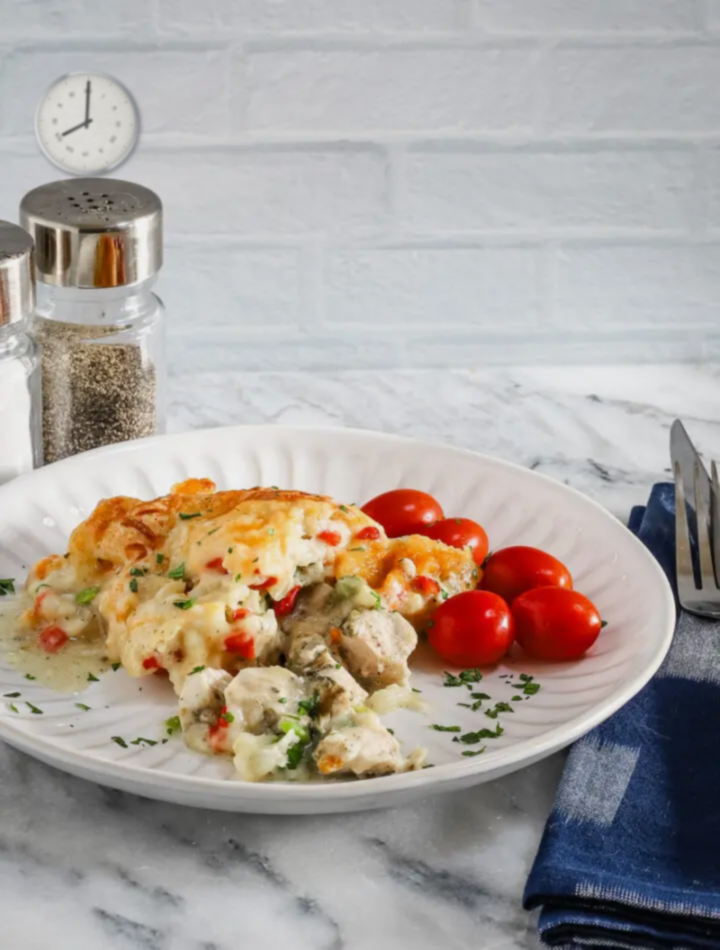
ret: {"hour": 8, "minute": 0}
